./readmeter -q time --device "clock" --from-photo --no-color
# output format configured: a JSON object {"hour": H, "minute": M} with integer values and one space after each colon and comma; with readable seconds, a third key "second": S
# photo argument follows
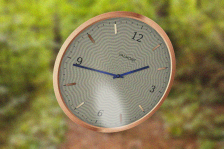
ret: {"hour": 1, "minute": 44}
